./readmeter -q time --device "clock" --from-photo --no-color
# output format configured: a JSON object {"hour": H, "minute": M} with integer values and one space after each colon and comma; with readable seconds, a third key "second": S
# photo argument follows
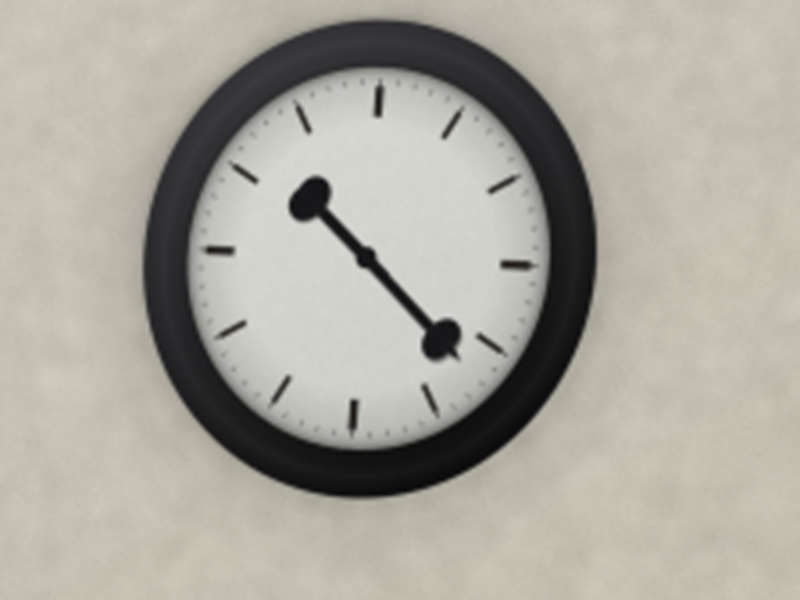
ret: {"hour": 10, "minute": 22}
